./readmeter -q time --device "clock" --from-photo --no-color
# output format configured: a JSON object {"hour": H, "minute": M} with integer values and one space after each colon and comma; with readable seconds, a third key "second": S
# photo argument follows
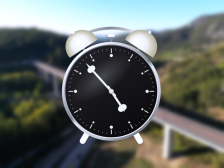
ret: {"hour": 4, "minute": 53}
